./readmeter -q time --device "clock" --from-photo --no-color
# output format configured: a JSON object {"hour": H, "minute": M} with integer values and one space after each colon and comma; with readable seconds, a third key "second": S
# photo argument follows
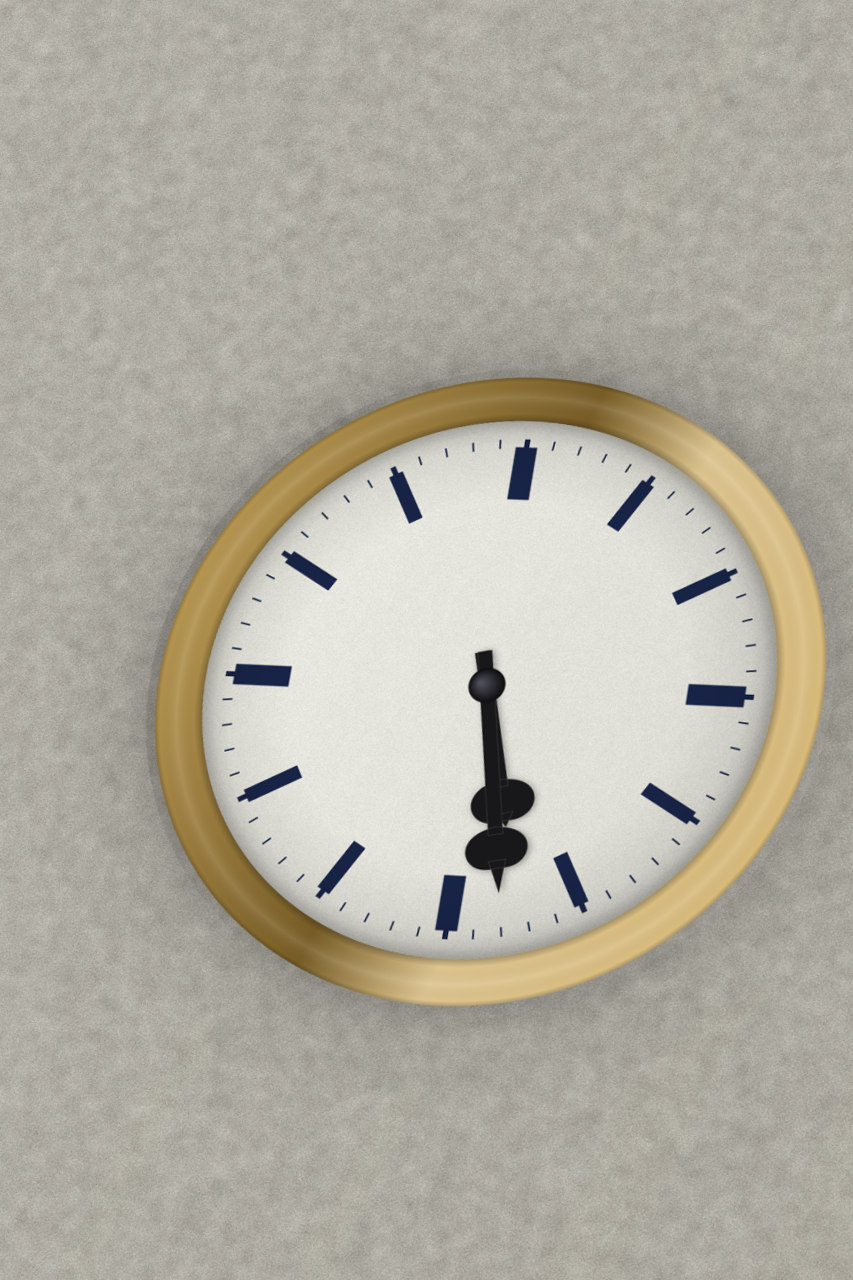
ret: {"hour": 5, "minute": 28}
